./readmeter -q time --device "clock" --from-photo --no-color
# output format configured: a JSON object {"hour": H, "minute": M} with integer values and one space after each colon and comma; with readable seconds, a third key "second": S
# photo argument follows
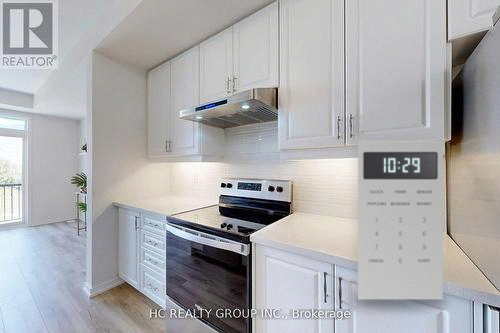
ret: {"hour": 10, "minute": 29}
